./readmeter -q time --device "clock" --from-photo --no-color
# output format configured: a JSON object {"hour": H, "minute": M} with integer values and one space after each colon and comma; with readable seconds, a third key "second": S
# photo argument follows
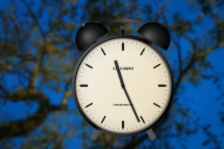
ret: {"hour": 11, "minute": 26}
